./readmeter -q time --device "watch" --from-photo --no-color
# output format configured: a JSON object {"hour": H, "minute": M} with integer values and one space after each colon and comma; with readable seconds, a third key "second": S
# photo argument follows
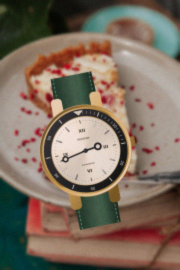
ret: {"hour": 2, "minute": 43}
